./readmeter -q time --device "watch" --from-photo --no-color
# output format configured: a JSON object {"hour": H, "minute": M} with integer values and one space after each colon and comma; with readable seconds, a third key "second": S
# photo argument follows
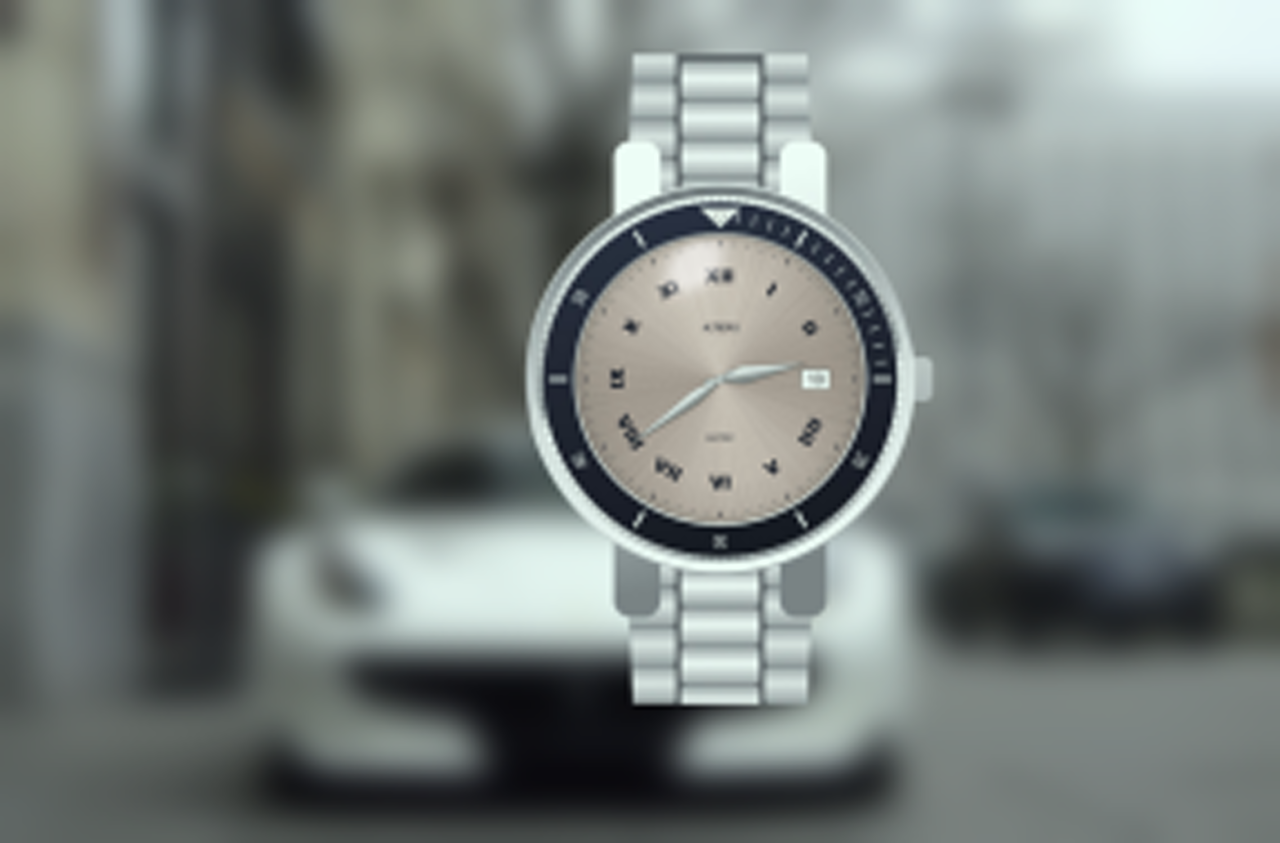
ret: {"hour": 2, "minute": 39}
